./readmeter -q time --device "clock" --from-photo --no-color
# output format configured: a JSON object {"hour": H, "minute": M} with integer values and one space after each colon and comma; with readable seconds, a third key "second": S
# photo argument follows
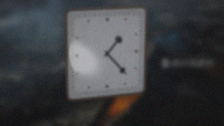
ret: {"hour": 1, "minute": 23}
